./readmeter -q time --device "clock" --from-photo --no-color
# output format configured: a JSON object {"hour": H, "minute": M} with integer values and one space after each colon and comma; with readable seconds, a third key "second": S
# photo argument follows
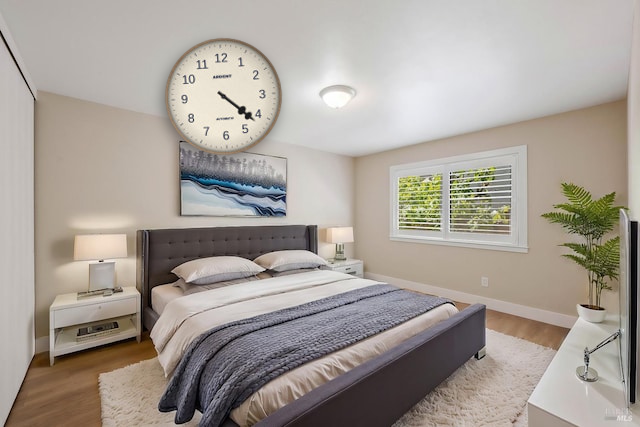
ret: {"hour": 4, "minute": 22}
